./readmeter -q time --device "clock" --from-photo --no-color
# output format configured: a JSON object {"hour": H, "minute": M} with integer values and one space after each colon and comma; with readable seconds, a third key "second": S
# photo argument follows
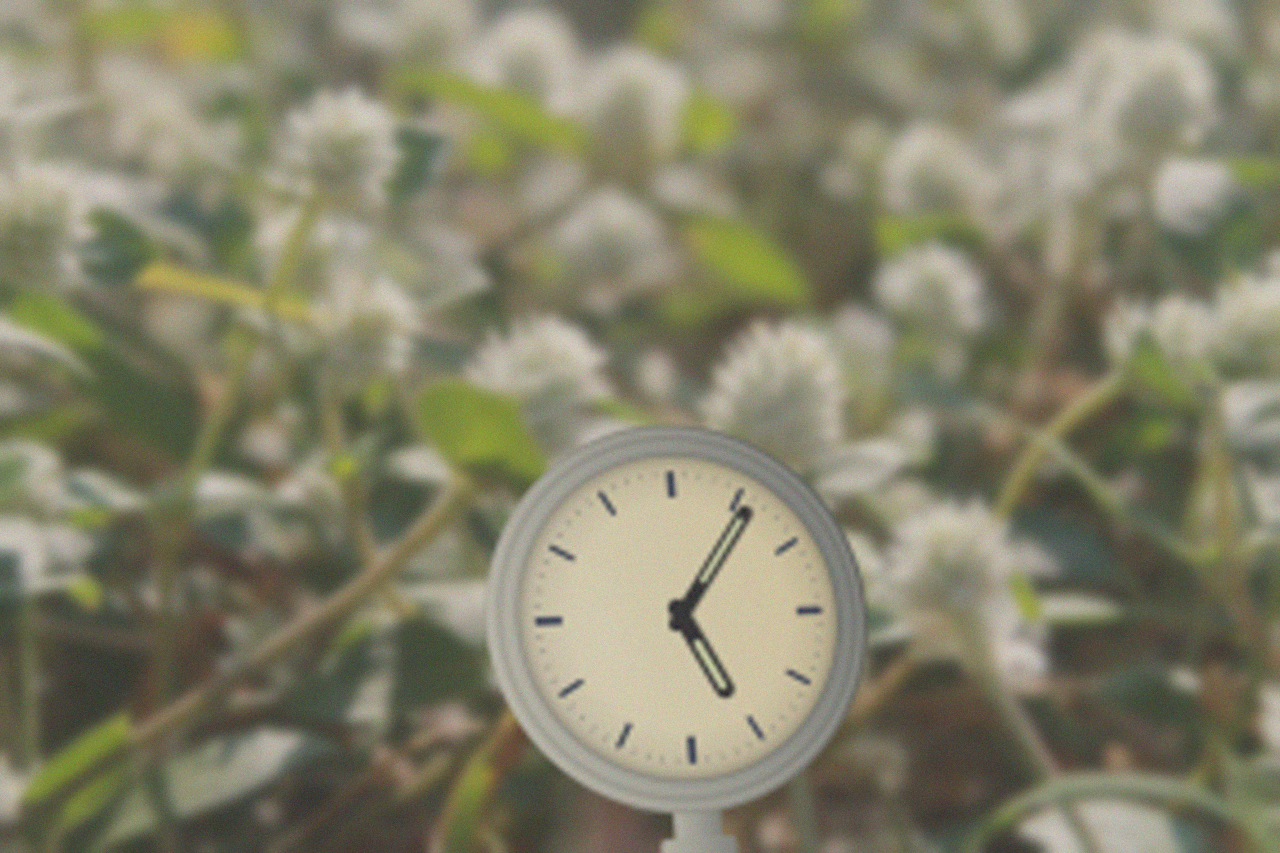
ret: {"hour": 5, "minute": 6}
